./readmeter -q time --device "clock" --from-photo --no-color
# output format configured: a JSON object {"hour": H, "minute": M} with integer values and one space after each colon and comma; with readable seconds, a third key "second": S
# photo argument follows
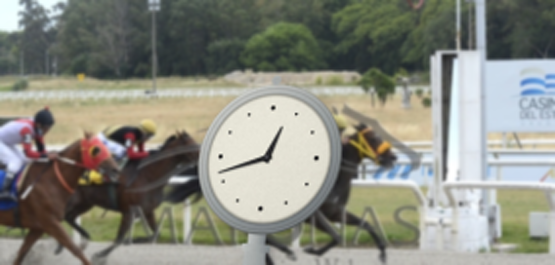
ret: {"hour": 12, "minute": 42}
